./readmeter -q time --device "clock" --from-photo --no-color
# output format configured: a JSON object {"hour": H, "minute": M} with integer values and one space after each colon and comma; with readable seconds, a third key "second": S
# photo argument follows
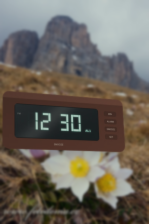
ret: {"hour": 12, "minute": 30}
